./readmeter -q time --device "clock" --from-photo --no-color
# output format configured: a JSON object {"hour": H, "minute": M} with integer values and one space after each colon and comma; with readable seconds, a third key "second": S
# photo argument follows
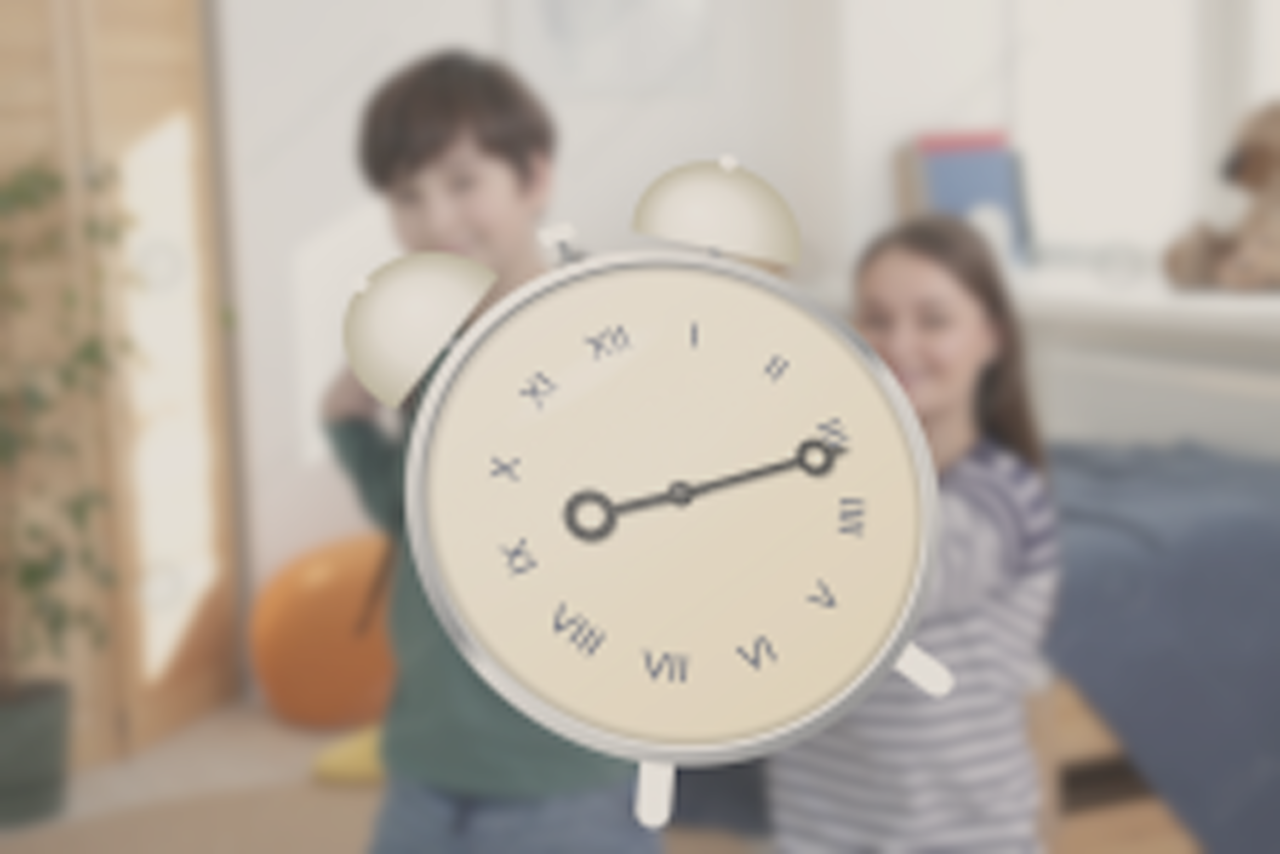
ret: {"hour": 9, "minute": 16}
